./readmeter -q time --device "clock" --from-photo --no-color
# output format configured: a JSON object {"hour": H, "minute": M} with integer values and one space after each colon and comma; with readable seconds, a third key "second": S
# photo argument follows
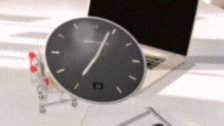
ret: {"hour": 7, "minute": 4}
